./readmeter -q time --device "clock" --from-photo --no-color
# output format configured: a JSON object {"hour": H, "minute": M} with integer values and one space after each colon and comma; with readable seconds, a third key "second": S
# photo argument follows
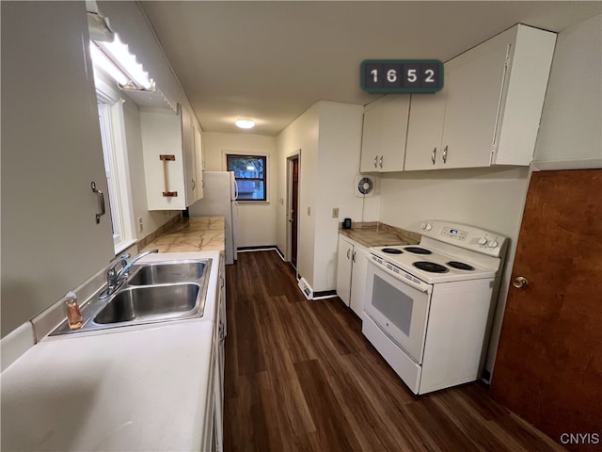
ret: {"hour": 16, "minute": 52}
